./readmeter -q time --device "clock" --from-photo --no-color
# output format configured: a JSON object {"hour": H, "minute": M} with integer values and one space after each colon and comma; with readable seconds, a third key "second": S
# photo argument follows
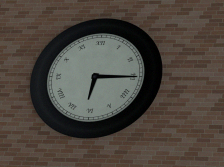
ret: {"hour": 6, "minute": 15}
